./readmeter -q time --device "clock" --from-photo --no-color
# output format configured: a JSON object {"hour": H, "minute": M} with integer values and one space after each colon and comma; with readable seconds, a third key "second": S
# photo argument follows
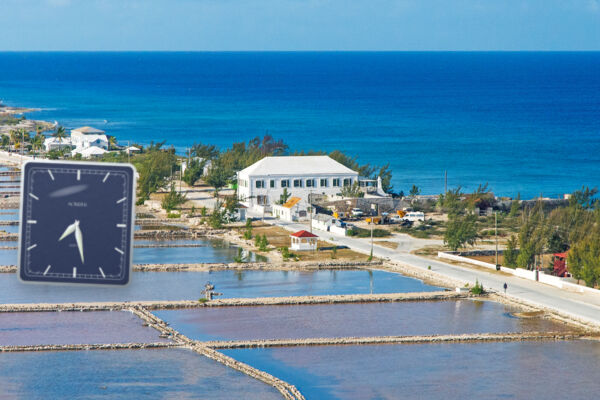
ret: {"hour": 7, "minute": 28}
